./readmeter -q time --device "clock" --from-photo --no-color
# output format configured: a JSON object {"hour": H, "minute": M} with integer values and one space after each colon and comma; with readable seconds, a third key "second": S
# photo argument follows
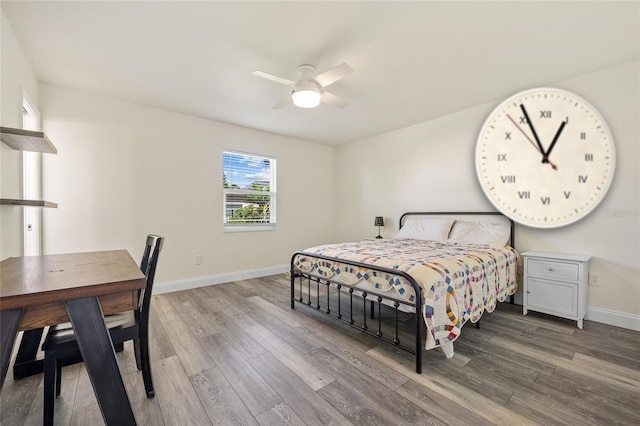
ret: {"hour": 12, "minute": 55, "second": 53}
